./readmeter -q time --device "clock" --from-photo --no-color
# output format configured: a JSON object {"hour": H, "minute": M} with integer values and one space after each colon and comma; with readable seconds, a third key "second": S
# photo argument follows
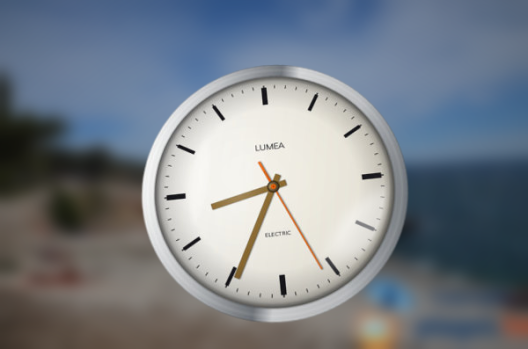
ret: {"hour": 8, "minute": 34, "second": 26}
